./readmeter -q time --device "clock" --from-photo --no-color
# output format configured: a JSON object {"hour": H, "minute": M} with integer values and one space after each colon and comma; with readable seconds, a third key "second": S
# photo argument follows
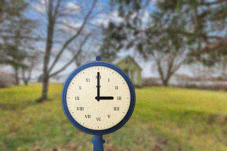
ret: {"hour": 3, "minute": 0}
